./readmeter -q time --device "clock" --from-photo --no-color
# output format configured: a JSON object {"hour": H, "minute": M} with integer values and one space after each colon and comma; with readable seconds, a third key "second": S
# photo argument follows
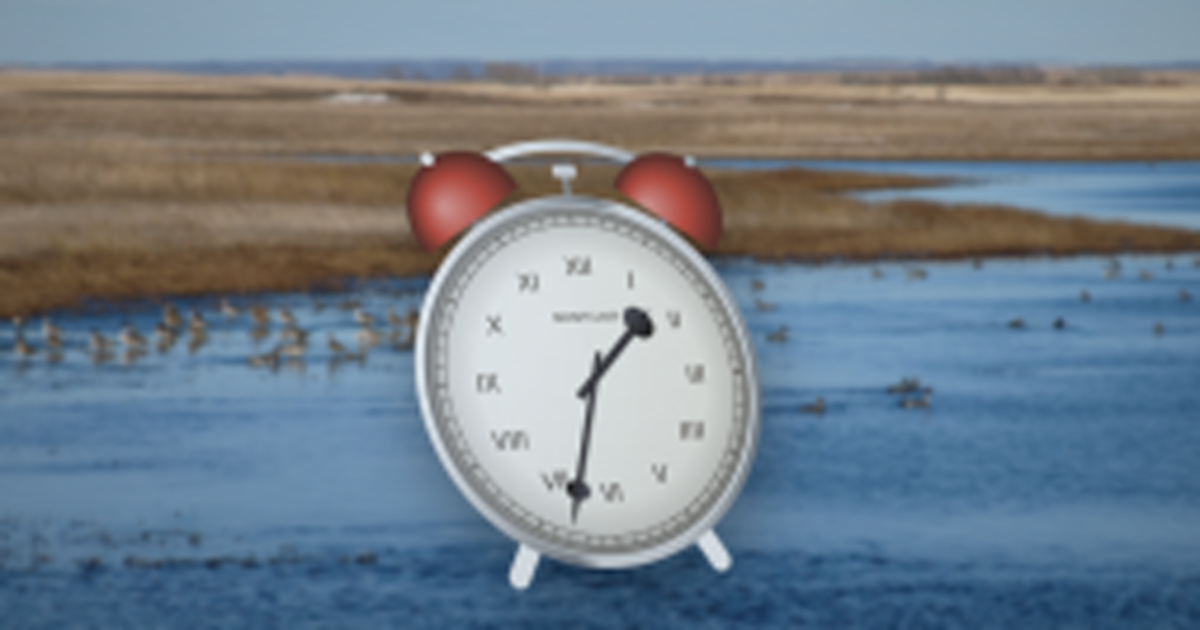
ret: {"hour": 1, "minute": 33}
